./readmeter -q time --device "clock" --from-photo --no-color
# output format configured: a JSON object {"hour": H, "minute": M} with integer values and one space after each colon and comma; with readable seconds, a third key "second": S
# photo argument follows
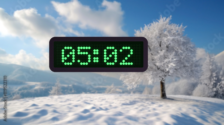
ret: {"hour": 5, "minute": 2}
